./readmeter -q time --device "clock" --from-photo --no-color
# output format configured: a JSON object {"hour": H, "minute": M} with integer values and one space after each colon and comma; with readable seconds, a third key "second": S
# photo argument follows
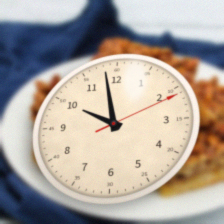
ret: {"hour": 9, "minute": 58, "second": 11}
